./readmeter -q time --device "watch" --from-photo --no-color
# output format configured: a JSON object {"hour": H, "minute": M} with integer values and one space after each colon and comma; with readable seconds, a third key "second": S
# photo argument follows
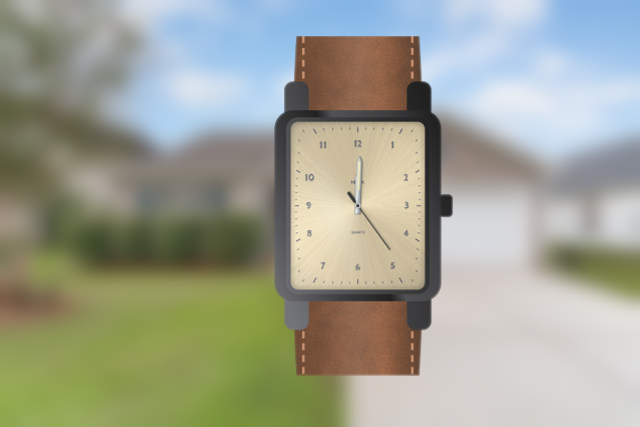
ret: {"hour": 12, "minute": 0, "second": 24}
